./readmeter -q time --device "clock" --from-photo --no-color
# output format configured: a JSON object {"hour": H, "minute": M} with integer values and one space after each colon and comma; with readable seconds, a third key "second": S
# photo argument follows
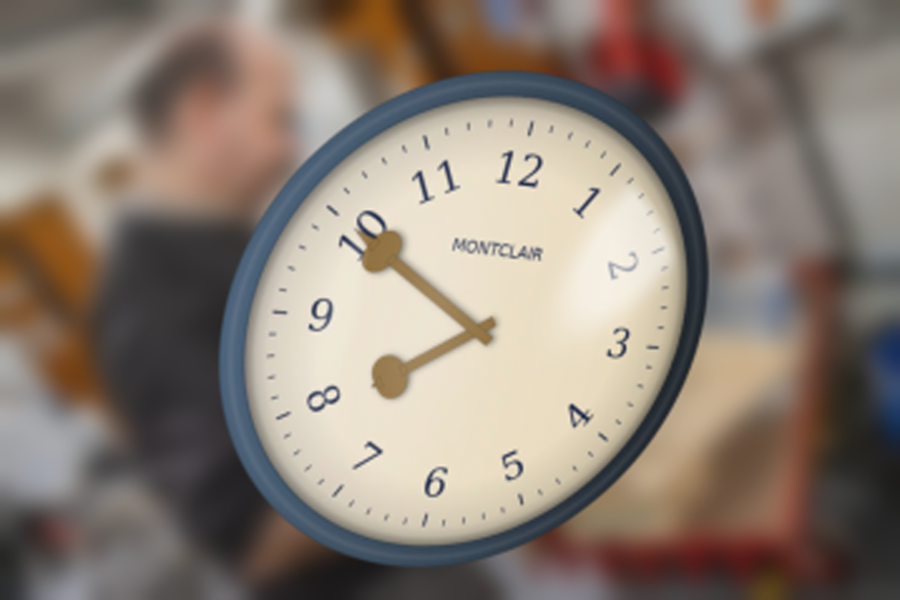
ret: {"hour": 7, "minute": 50}
